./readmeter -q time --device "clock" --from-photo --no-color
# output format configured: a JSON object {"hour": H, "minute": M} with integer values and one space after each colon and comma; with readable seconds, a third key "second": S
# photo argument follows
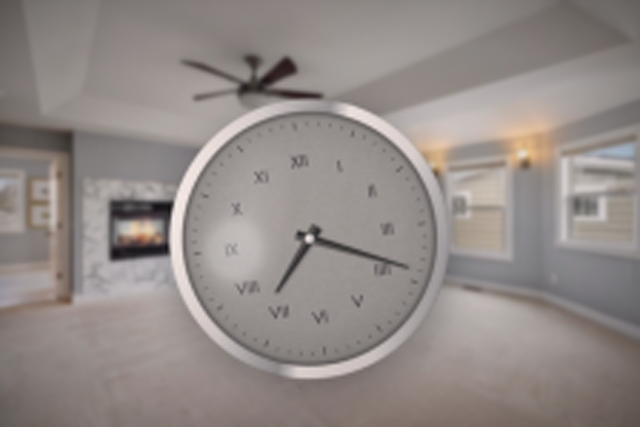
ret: {"hour": 7, "minute": 19}
